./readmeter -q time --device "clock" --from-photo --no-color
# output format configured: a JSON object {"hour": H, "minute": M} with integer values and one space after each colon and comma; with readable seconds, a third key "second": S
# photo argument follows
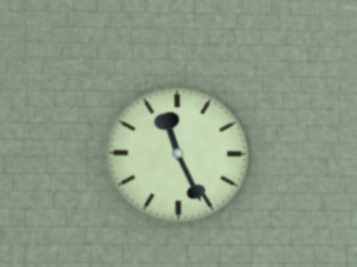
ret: {"hour": 11, "minute": 26}
